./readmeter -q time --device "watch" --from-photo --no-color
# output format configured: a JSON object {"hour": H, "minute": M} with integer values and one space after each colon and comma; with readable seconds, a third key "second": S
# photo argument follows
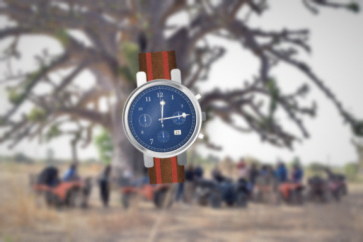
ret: {"hour": 12, "minute": 14}
